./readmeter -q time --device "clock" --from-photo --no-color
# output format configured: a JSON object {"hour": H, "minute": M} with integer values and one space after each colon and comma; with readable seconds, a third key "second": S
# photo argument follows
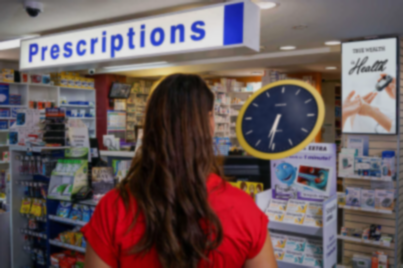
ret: {"hour": 6, "minute": 31}
